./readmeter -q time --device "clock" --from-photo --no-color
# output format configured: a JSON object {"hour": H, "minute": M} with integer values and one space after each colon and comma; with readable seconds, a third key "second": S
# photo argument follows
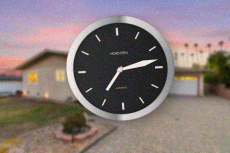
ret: {"hour": 7, "minute": 13}
